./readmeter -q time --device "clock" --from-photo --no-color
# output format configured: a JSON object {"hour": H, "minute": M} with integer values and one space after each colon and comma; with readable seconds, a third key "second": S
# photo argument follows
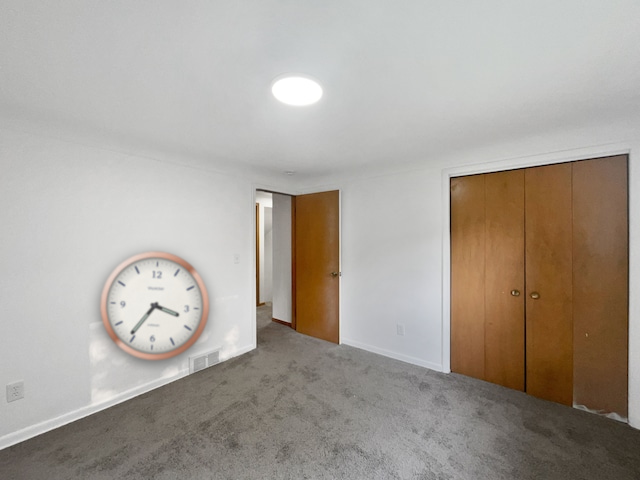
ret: {"hour": 3, "minute": 36}
